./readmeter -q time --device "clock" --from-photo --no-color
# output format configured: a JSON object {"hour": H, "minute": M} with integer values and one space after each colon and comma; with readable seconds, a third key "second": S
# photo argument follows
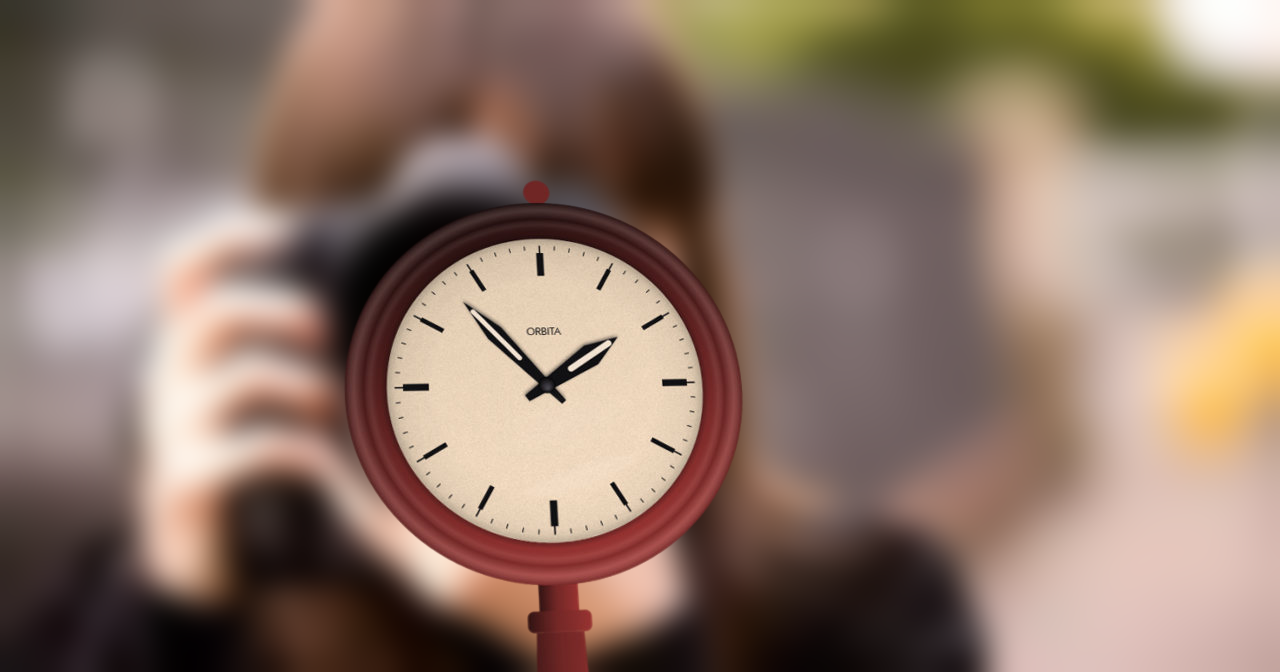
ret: {"hour": 1, "minute": 53}
